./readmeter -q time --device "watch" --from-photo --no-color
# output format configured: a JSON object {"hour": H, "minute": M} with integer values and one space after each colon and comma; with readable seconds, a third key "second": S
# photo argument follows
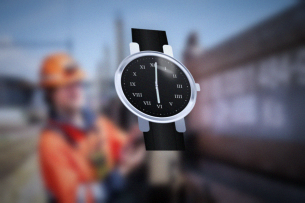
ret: {"hour": 6, "minute": 1}
